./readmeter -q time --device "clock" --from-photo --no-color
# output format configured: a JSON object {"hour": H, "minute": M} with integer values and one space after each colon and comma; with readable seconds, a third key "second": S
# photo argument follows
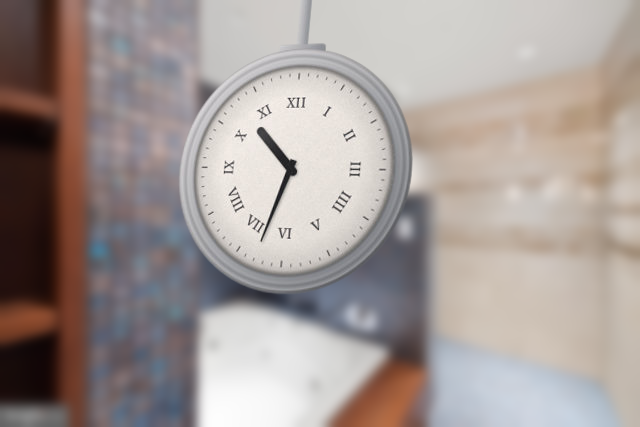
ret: {"hour": 10, "minute": 33}
